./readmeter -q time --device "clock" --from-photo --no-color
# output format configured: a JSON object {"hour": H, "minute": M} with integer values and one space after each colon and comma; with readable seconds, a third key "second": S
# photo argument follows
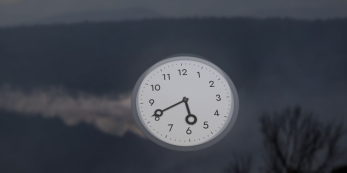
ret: {"hour": 5, "minute": 41}
